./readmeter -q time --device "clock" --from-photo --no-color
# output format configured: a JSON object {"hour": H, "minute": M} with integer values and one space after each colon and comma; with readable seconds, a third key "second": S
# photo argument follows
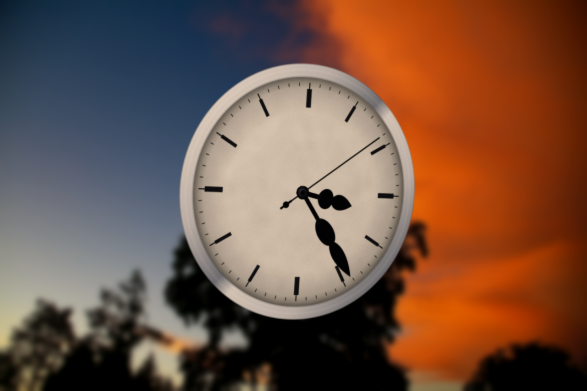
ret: {"hour": 3, "minute": 24, "second": 9}
